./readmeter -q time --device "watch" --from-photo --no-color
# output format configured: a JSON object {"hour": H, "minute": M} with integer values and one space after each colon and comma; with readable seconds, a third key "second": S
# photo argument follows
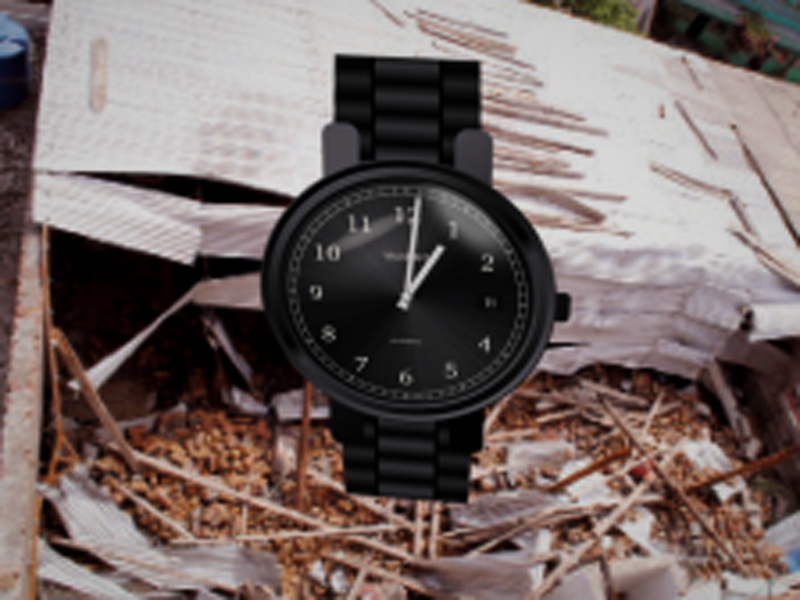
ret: {"hour": 1, "minute": 1}
